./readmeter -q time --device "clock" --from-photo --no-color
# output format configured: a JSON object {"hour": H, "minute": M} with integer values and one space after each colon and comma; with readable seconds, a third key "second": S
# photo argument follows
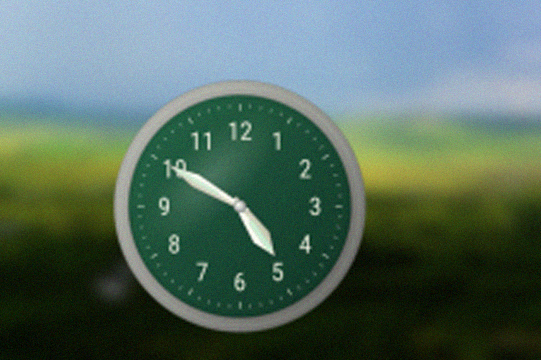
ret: {"hour": 4, "minute": 50}
